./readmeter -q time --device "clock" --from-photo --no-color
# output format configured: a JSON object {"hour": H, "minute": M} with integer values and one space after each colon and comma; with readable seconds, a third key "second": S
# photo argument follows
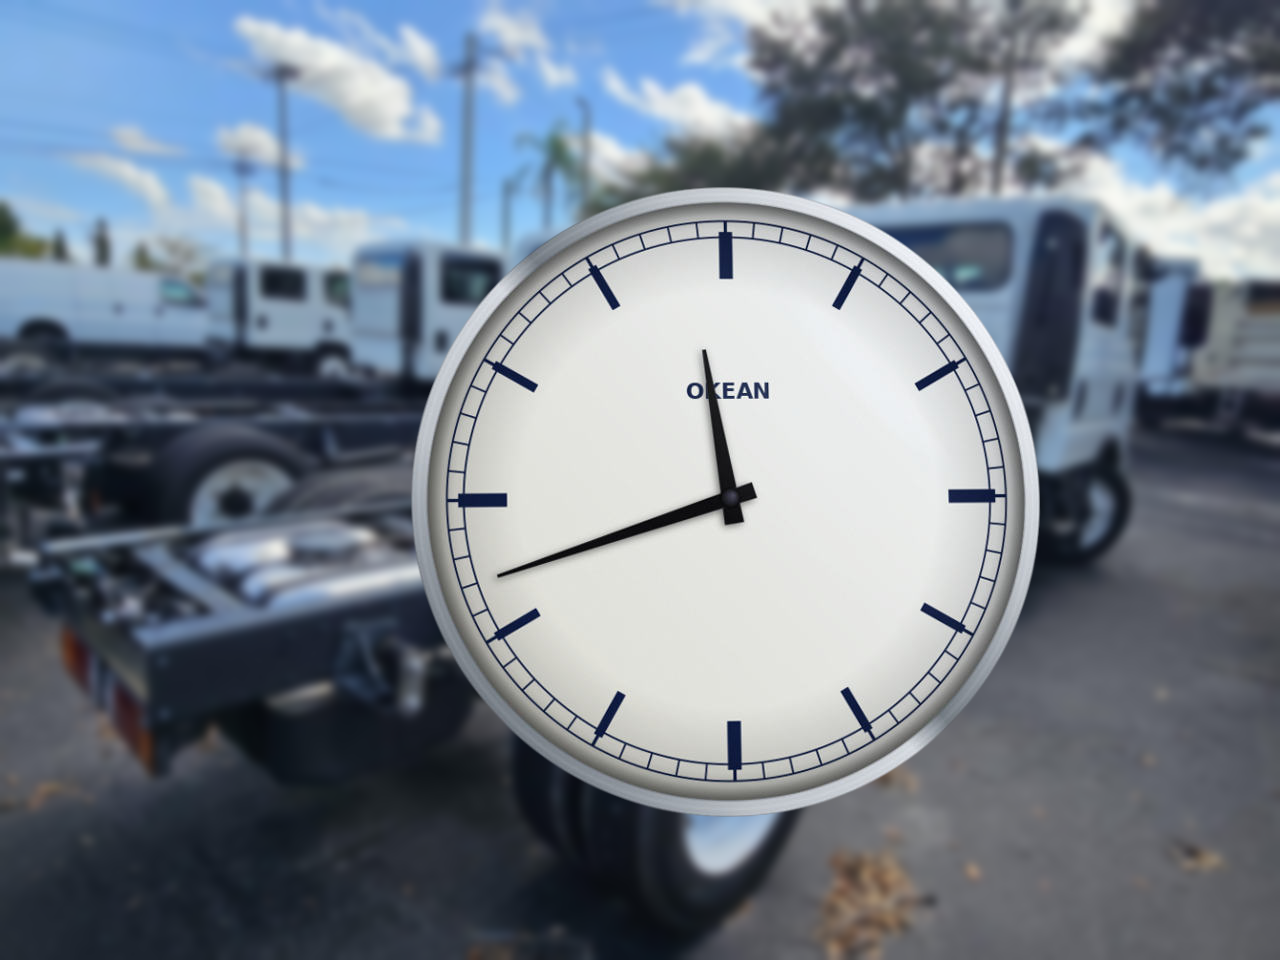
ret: {"hour": 11, "minute": 42}
